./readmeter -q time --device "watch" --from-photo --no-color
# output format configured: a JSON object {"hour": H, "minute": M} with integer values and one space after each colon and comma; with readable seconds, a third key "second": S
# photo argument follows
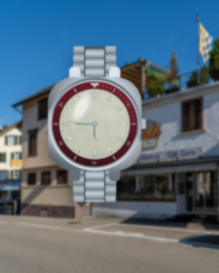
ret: {"hour": 5, "minute": 46}
